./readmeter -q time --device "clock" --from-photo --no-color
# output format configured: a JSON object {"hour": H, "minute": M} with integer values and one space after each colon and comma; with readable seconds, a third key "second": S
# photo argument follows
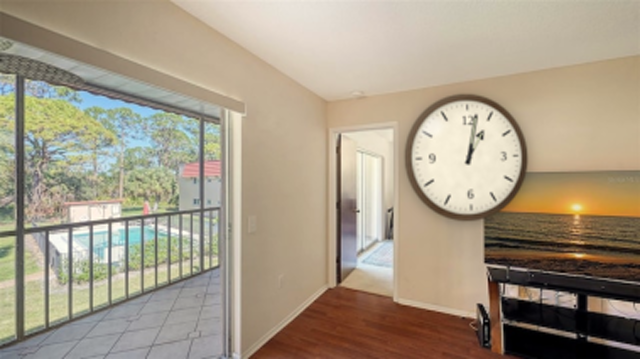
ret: {"hour": 1, "minute": 2}
